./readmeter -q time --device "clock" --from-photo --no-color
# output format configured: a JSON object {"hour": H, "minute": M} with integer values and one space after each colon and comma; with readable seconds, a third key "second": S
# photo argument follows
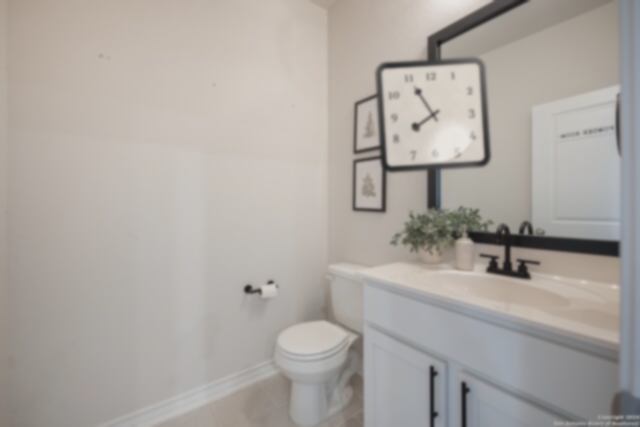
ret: {"hour": 7, "minute": 55}
